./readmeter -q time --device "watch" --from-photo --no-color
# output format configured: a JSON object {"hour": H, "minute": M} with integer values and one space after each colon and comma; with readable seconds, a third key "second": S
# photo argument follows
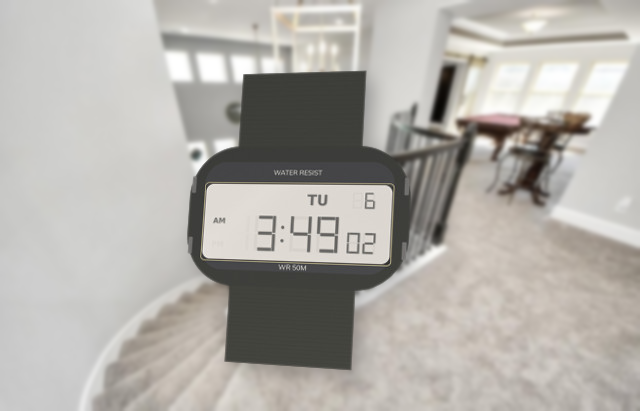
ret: {"hour": 3, "minute": 49, "second": 2}
